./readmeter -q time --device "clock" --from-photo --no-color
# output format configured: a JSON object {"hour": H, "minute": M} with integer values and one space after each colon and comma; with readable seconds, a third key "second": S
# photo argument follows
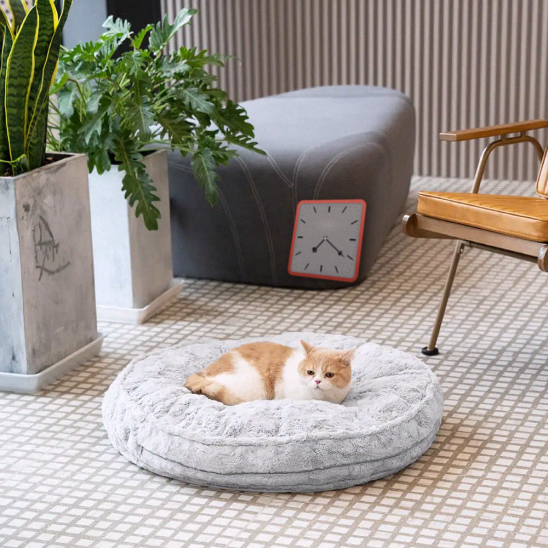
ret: {"hour": 7, "minute": 21}
